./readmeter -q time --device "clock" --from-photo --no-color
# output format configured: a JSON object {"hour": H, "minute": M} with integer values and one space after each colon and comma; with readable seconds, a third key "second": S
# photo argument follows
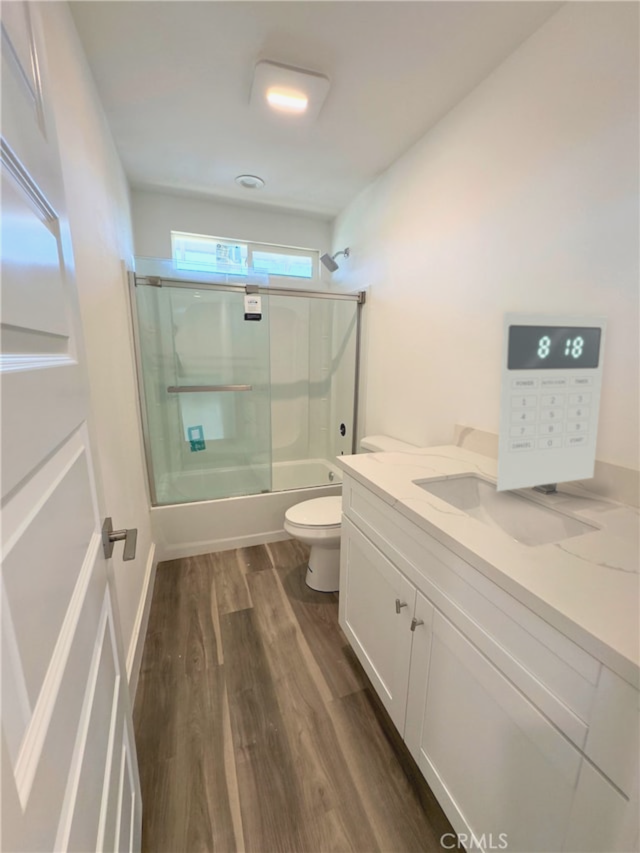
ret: {"hour": 8, "minute": 18}
